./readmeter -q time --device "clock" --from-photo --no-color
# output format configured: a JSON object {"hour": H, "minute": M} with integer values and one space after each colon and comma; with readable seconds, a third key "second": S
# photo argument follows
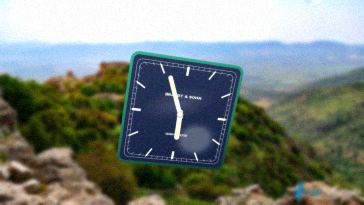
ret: {"hour": 5, "minute": 56}
